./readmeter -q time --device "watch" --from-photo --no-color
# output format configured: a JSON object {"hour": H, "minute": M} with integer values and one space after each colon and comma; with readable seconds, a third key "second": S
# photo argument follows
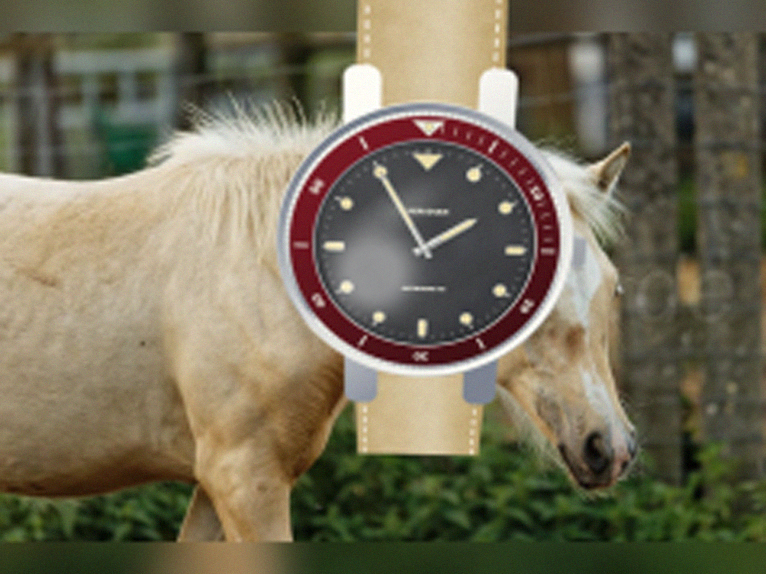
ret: {"hour": 1, "minute": 55}
